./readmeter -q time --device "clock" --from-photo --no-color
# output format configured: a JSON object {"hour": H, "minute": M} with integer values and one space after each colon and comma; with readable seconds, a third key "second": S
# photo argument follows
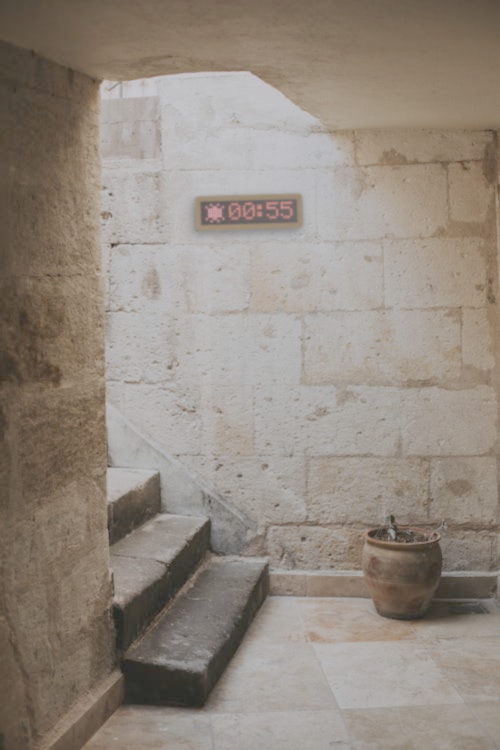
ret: {"hour": 0, "minute": 55}
